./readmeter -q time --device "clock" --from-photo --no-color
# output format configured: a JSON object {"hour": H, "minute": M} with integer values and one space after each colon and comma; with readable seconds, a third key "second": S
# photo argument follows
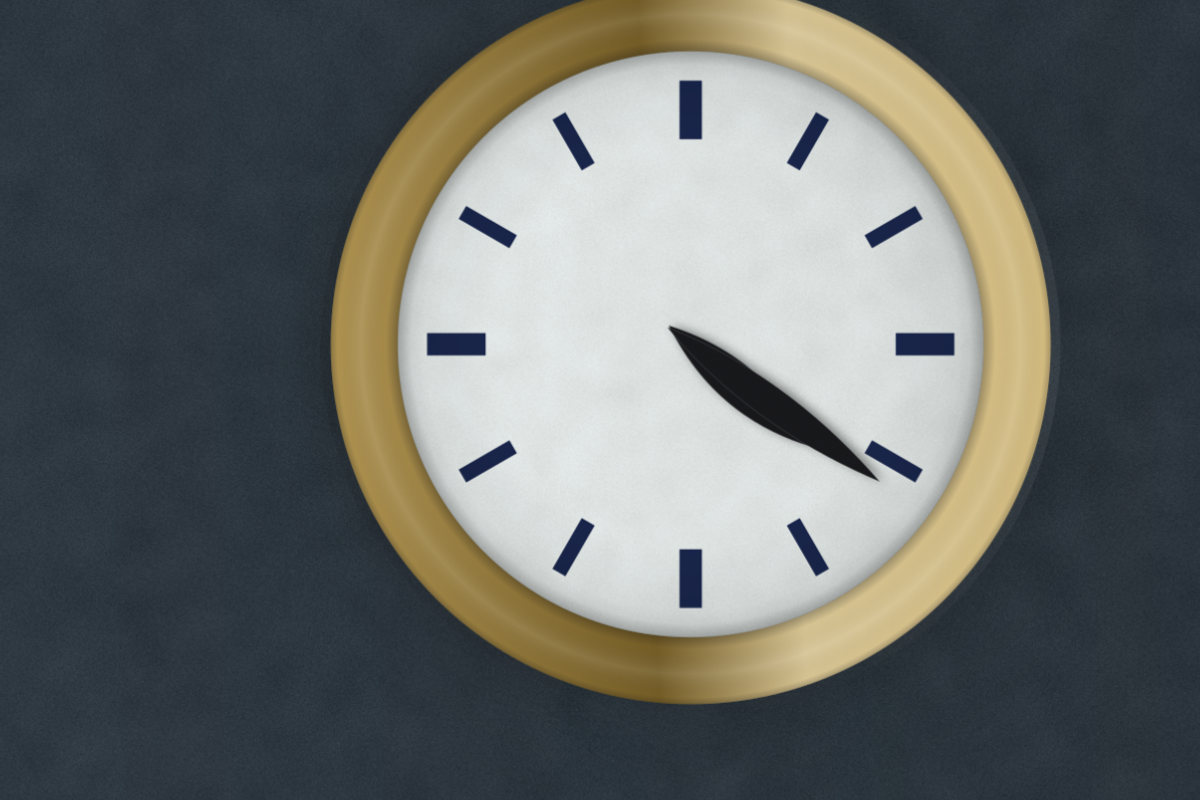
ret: {"hour": 4, "minute": 21}
